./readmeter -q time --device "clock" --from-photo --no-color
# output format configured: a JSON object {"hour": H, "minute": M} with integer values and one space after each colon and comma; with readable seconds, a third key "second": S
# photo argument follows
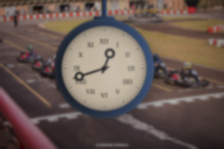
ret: {"hour": 12, "minute": 42}
